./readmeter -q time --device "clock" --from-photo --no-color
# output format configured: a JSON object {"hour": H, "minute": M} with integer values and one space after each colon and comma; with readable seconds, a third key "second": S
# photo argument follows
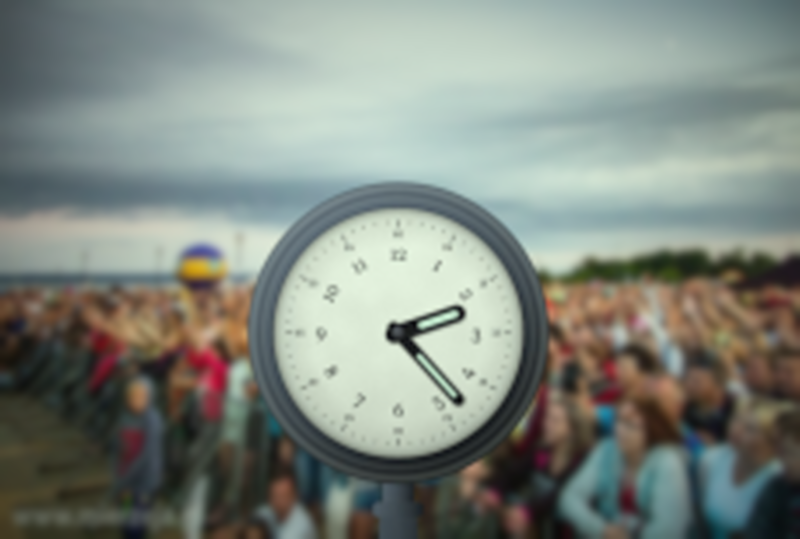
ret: {"hour": 2, "minute": 23}
